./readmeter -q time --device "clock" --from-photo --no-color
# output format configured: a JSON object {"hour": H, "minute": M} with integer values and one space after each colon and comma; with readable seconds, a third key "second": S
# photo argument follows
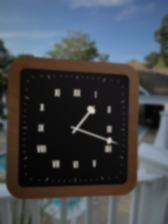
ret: {"hour": 1, "minute": 18}
